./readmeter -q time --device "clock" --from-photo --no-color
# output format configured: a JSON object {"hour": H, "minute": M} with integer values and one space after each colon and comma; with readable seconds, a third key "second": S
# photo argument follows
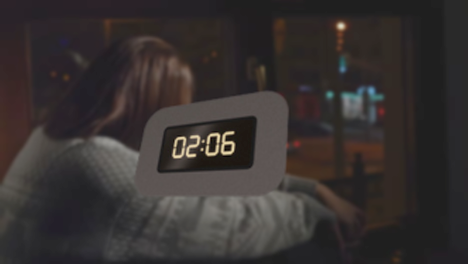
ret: {"hour": 2, "minute": 6}
